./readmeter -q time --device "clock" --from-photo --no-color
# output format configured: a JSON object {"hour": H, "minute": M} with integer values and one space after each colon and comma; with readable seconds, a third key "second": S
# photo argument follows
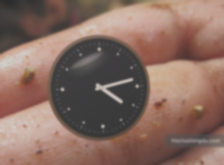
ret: {"hour": 4, "minute": 13}
